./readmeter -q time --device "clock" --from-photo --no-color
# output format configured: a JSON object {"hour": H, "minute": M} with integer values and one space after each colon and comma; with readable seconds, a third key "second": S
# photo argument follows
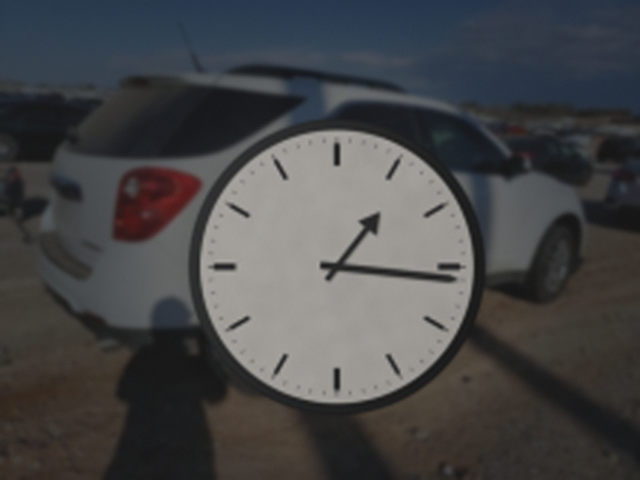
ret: {"hour": 1, "minute": 16}
